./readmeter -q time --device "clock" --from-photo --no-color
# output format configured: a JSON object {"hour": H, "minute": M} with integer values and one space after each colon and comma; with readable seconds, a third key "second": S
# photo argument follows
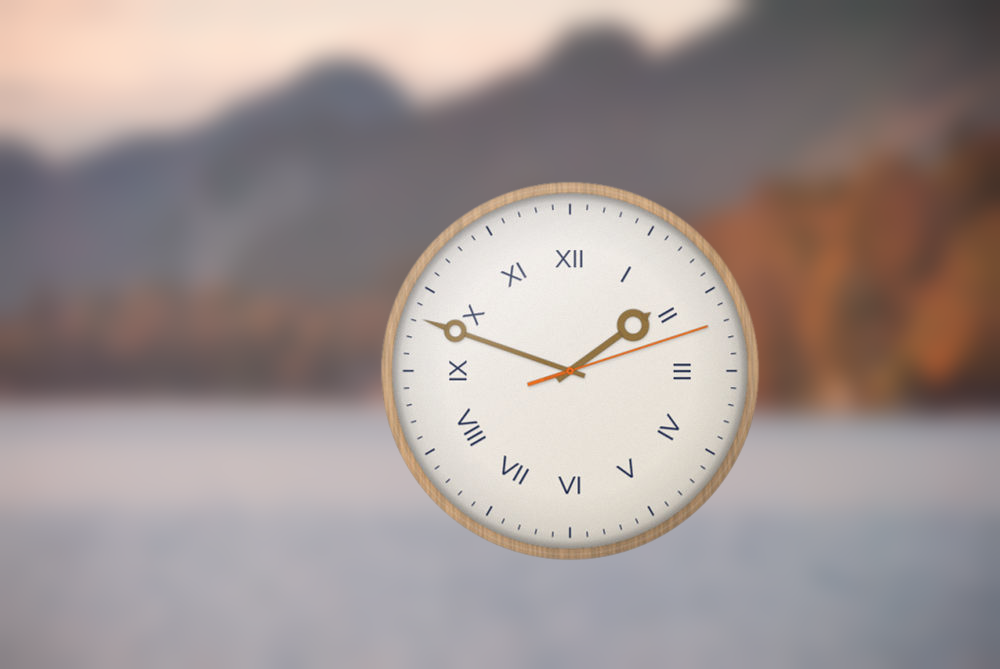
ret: {"hour": 1, "minute": 48, "second": 12}
